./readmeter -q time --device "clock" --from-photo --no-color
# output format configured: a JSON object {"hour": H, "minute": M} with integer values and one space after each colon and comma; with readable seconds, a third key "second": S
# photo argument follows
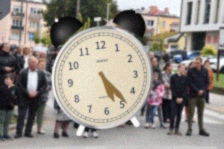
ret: {"hour": 5, "minute": 24}
